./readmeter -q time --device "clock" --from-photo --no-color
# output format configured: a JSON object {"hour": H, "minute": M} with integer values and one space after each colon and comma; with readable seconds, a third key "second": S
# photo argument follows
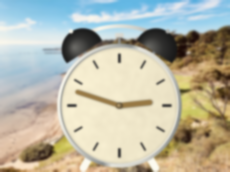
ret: {"hour": 2, "minute": 48}
